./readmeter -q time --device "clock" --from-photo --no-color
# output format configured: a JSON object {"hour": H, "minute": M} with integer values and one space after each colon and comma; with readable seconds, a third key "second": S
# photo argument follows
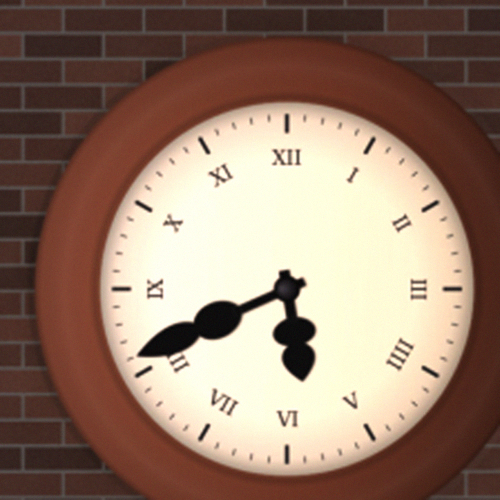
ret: {"hour": 5, "minute": 41}
